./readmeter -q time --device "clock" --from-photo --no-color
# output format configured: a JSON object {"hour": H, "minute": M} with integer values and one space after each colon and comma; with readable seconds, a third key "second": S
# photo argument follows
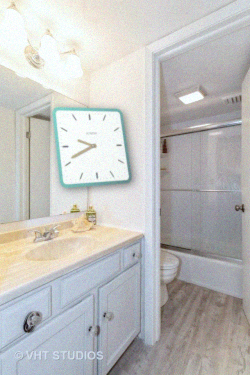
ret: {"hour": 9, "minute": 41}
